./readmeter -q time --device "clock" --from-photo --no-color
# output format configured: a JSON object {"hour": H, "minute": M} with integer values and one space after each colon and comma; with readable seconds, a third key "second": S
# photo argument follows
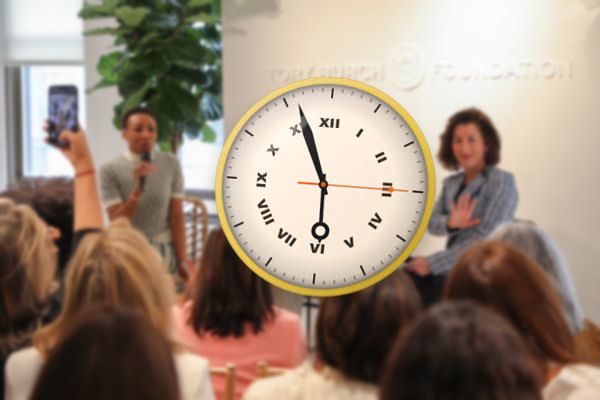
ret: {"hour": 5, "minute": 56, "second": 15}
